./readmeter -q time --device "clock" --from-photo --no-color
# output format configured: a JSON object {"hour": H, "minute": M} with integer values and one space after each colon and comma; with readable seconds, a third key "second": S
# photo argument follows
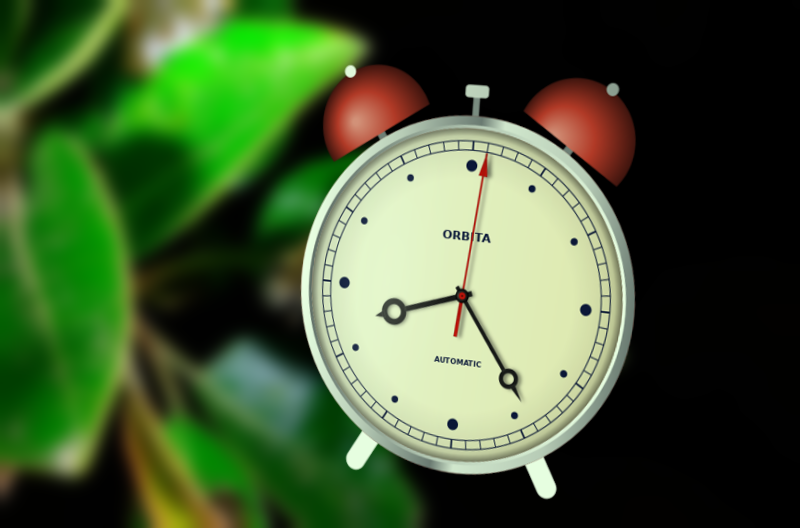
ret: {"hour": 8, "minute": 24, "second": 1}
